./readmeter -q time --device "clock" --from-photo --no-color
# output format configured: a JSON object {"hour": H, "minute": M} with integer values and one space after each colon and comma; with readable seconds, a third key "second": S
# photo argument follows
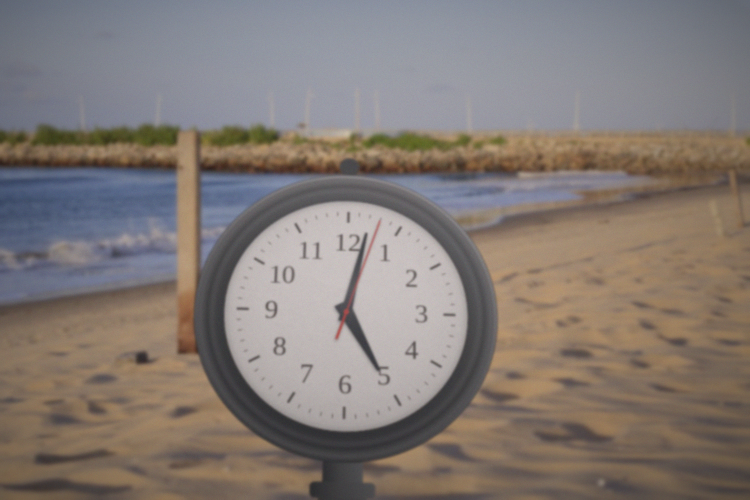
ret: {"hour": 5, "minute": 2, "second": 3}
